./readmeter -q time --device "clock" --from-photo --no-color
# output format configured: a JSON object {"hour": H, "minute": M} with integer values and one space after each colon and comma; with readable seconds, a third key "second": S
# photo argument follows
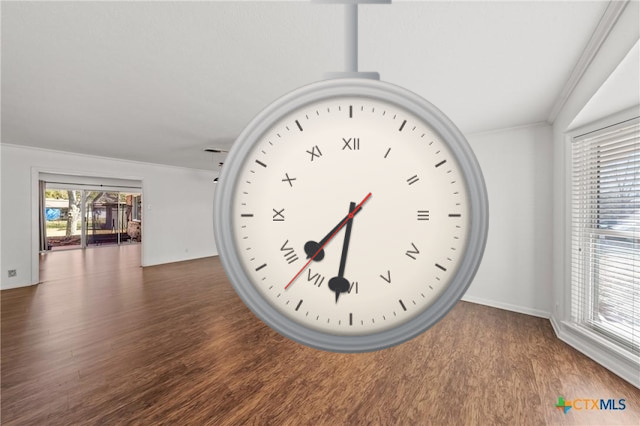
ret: {"hour": 7, "minute": 31, "second": 37}
